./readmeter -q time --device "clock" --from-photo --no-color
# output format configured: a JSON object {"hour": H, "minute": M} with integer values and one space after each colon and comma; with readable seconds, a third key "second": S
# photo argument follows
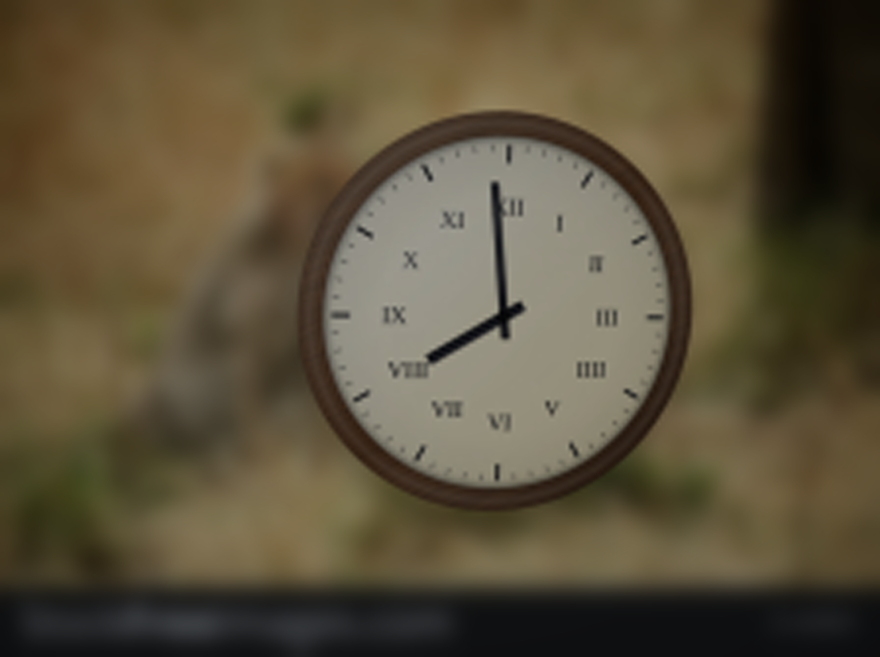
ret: {"hour": 7, "minute": 59}
